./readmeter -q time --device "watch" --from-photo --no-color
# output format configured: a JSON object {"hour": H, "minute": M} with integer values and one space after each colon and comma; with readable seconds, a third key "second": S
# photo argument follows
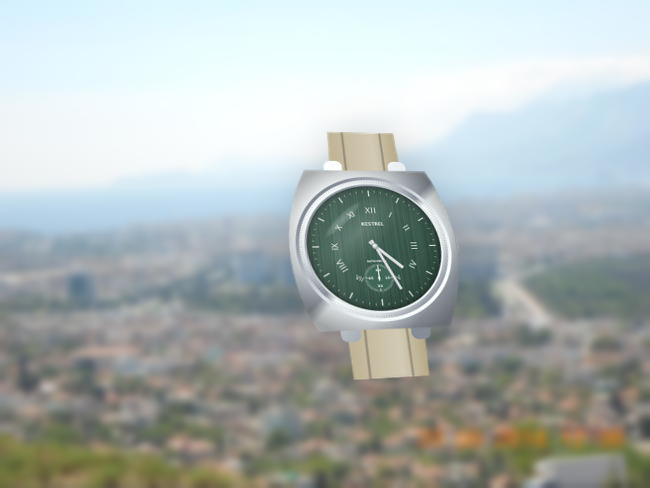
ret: {"hour": 4, "minute": 26}
